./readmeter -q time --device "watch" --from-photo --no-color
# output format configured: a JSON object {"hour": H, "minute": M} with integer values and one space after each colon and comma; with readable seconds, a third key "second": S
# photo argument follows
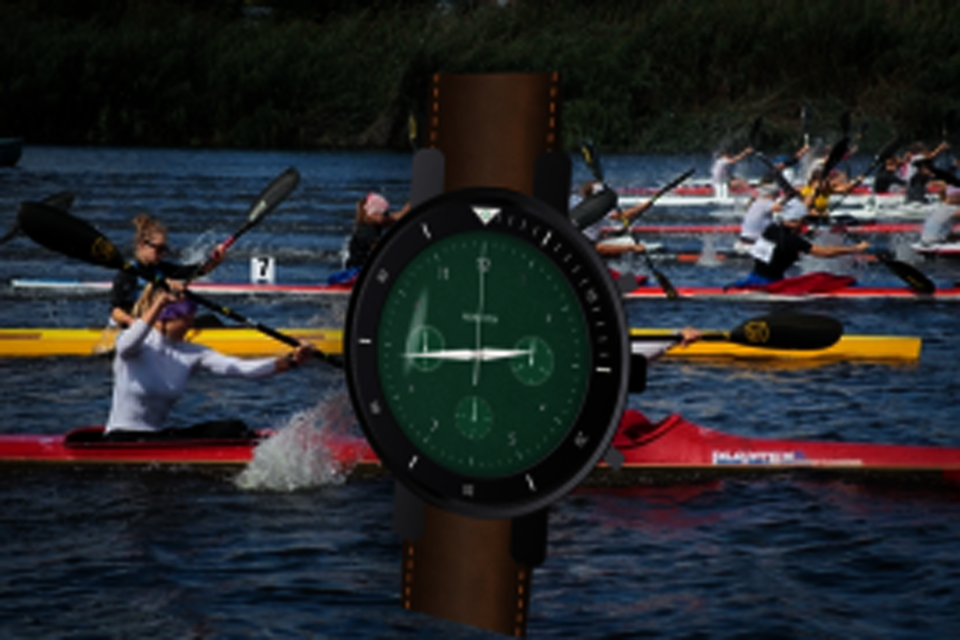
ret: {"hour": 2, "minute": 44}
